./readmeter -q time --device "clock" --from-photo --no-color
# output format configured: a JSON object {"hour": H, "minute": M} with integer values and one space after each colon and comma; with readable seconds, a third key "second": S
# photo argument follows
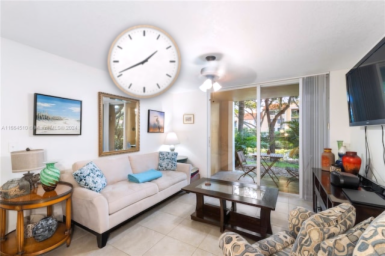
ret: {"hour": 1, "minute": 41}
